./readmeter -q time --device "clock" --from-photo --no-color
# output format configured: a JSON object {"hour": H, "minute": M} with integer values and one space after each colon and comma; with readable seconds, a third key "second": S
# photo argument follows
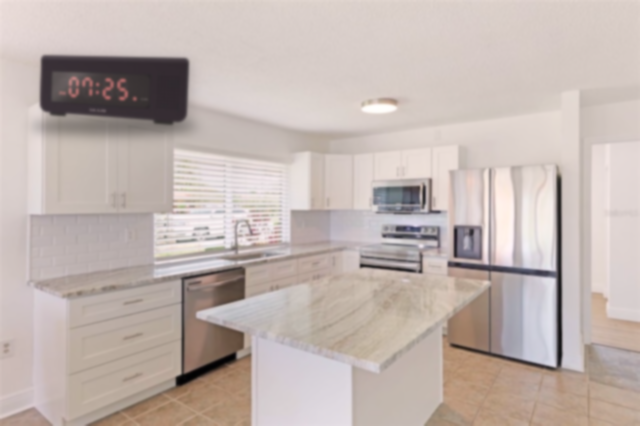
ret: {"hour": 7, "minute": 25}
